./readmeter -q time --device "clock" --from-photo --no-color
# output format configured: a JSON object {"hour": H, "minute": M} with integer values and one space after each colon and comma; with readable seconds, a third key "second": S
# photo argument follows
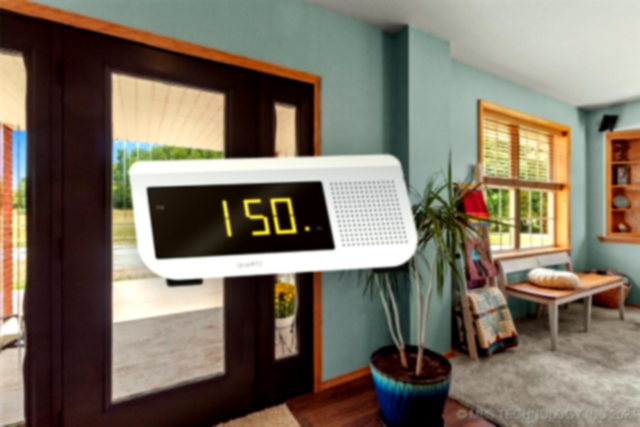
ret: {"hour": 1, "minute": 50}
